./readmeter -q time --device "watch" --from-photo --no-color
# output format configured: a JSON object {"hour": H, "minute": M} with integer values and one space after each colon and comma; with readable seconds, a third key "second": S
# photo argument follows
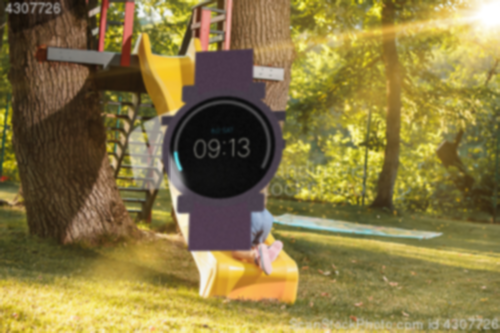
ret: {"hour": 9, "minute": 13}
